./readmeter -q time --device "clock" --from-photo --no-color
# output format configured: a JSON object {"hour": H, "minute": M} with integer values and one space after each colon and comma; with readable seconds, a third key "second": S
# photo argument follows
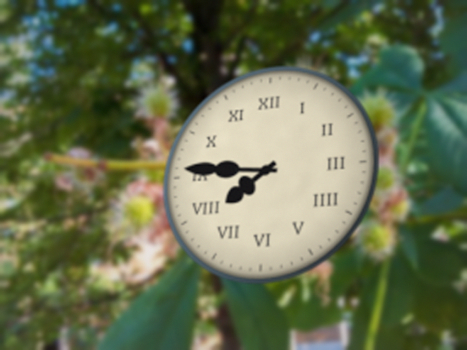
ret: {"hour": 7, "minute": 46}
